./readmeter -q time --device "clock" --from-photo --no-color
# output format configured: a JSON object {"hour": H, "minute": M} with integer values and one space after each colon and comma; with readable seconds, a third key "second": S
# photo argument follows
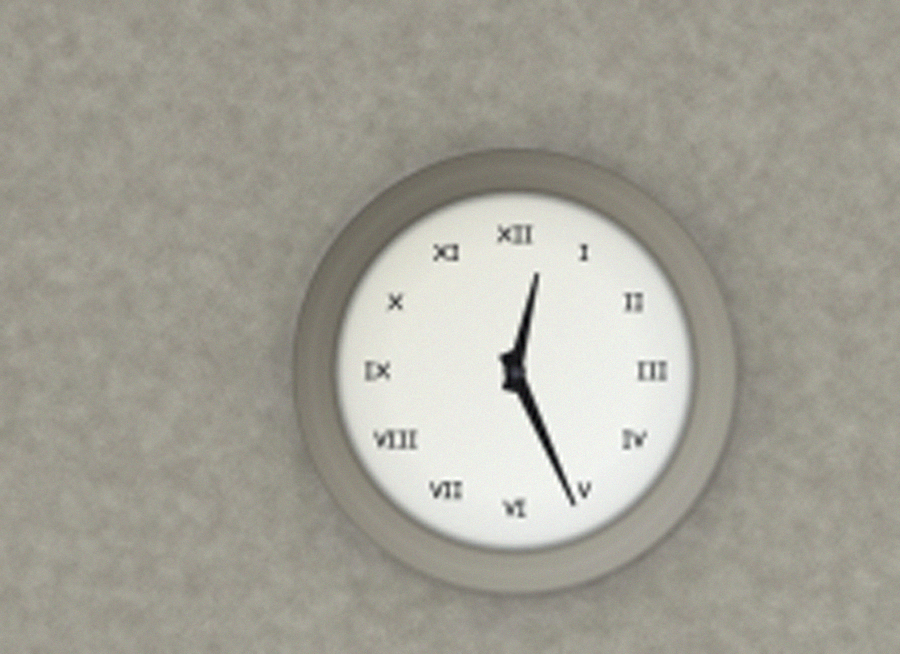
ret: {"hour": 12, "minute": 26}
